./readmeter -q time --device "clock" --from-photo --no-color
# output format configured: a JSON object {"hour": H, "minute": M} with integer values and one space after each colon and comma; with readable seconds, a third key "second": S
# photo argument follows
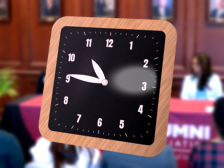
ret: {"hour": 10, "minute": 46}
